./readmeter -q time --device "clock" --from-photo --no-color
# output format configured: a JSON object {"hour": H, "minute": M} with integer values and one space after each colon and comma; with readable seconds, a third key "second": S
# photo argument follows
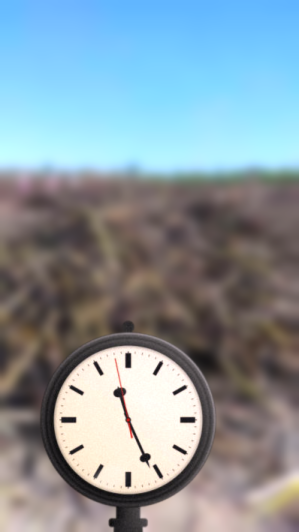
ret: {"hour": 11, "minute": 25, "second": 58}
